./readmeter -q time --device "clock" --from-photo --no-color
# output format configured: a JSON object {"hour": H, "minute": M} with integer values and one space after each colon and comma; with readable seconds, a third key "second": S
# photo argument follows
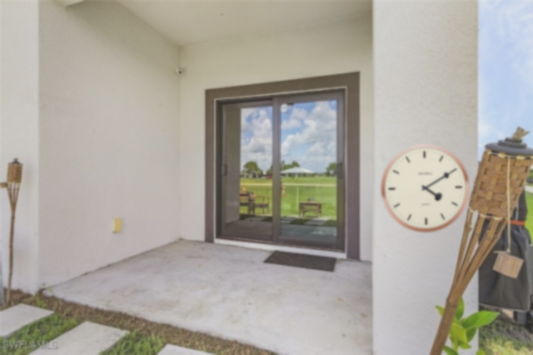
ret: {"hour": 4, "minute": 10}
